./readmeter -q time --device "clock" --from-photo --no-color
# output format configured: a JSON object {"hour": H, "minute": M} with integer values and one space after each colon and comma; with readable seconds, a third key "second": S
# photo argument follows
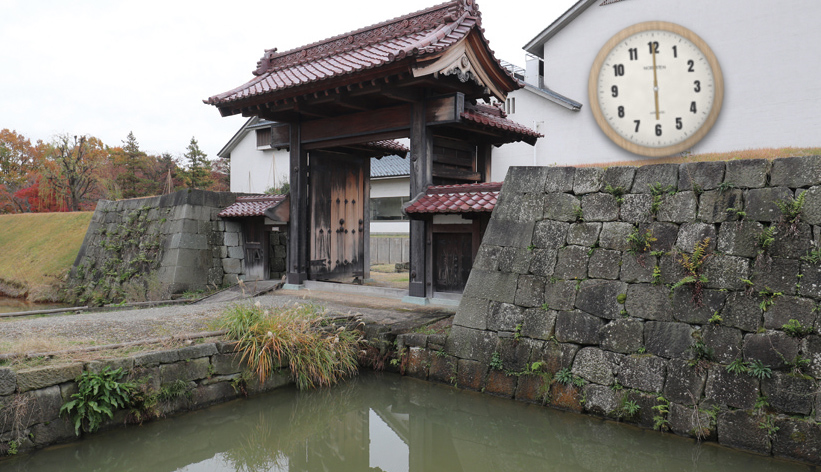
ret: {"hour": 6, "minute": 0}
